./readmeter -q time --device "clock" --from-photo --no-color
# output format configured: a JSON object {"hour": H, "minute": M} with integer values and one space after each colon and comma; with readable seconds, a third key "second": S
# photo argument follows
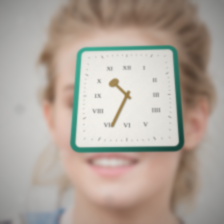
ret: {"hour": 10, "minute": 34}
